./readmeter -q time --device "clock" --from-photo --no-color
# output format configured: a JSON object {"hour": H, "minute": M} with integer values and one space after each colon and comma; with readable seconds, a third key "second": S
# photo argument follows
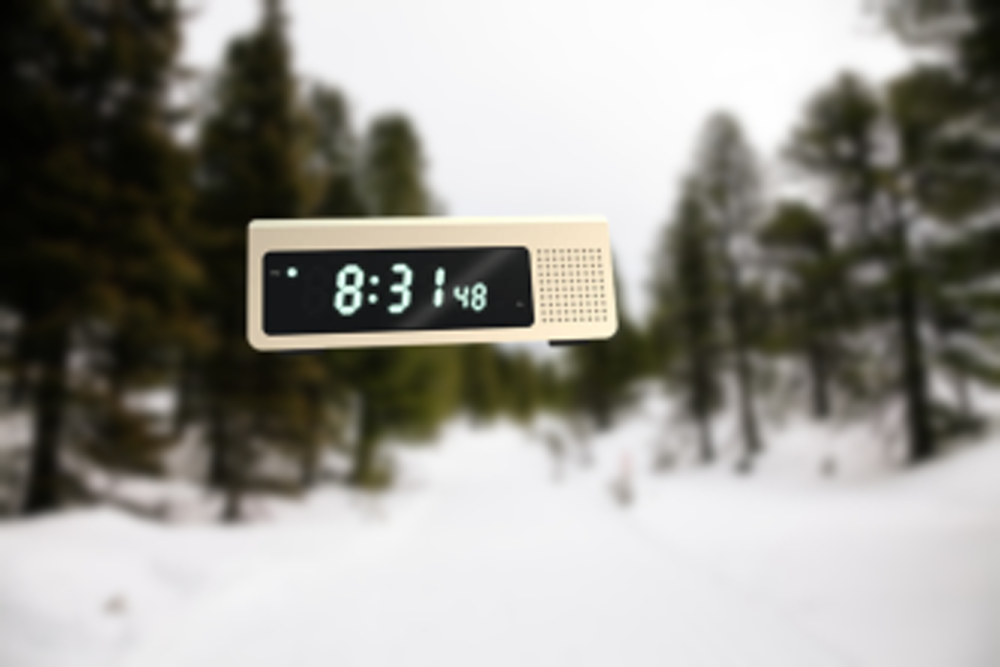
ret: {"hour": 8, "minute": 31, "second": 48}
